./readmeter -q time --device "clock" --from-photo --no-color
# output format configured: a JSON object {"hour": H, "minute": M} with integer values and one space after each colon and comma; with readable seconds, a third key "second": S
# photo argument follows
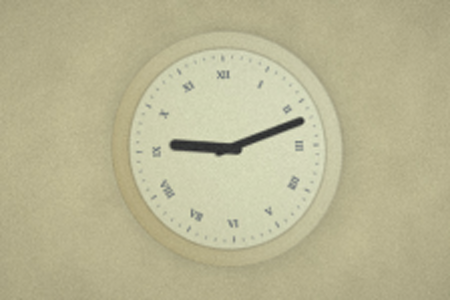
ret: {"hour": 9, "minute": 12}
